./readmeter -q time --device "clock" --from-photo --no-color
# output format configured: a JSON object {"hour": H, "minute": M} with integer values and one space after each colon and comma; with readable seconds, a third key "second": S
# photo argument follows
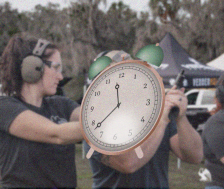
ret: {"hour": 11, "minute": 38}
